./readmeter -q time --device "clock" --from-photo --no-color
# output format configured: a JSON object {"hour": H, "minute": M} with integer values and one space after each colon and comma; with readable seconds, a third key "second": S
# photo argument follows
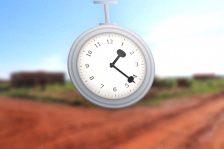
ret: {"hour": 1, "minute": 22}
